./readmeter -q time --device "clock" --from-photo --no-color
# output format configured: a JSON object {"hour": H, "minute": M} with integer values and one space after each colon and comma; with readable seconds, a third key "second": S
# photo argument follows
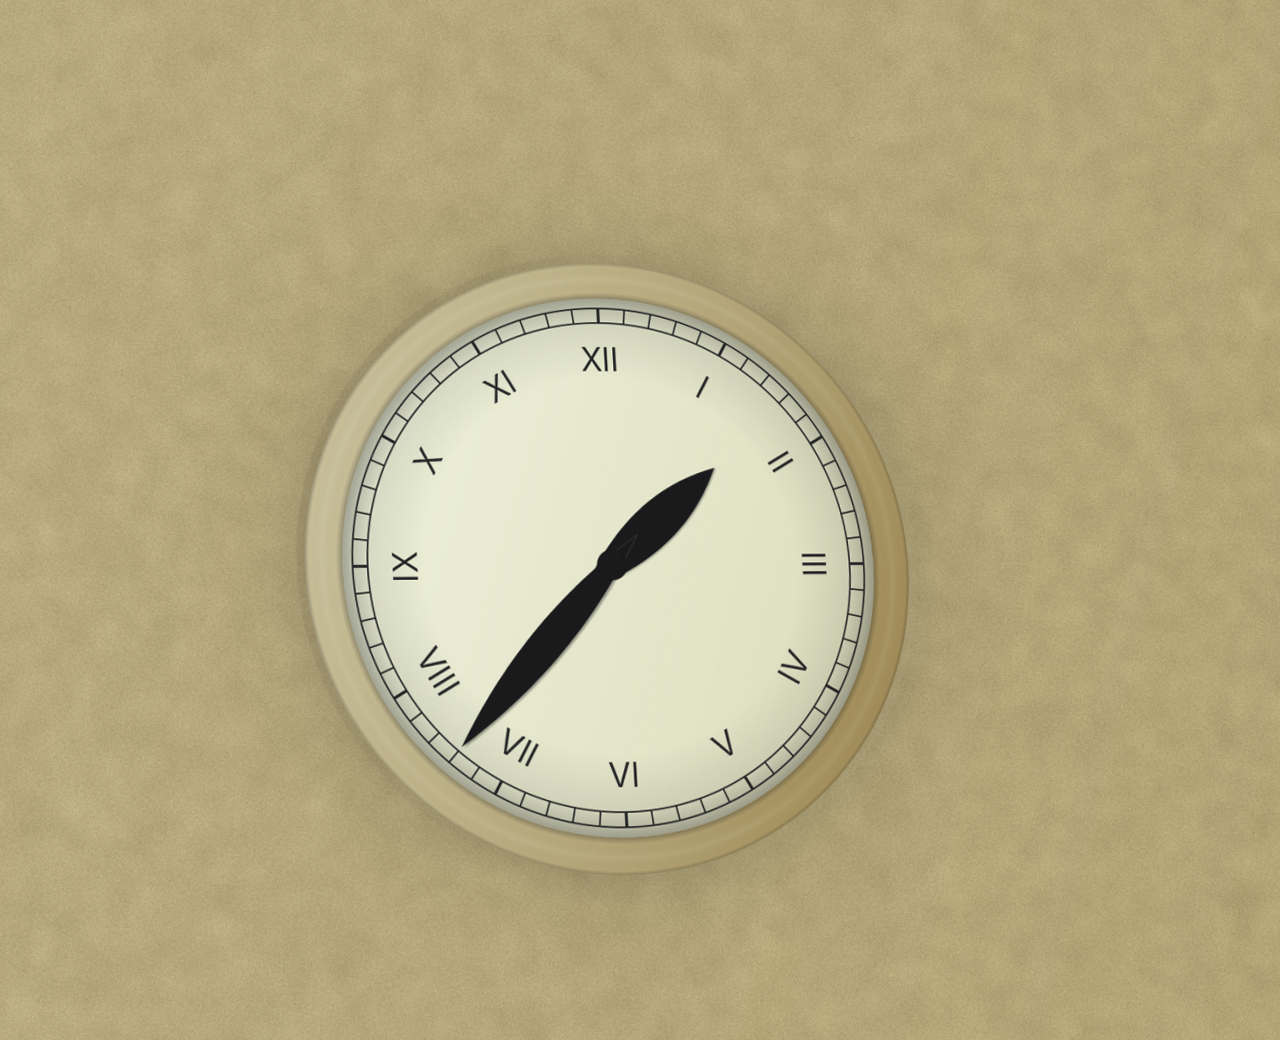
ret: {"hour": 1, "minute": 37}
